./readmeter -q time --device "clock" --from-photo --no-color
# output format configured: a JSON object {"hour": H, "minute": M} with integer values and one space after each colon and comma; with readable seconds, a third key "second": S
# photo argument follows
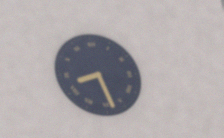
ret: {"hour": 8, "minute": 28}
